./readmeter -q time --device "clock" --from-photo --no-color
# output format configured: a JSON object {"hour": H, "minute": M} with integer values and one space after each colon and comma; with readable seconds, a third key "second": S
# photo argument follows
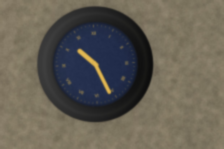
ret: {"hour": 10, "minute": 26}
